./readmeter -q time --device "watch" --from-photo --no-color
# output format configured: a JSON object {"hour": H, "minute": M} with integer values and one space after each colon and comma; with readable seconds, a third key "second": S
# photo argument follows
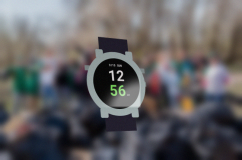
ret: {"hour": 12, "minute": 56}
